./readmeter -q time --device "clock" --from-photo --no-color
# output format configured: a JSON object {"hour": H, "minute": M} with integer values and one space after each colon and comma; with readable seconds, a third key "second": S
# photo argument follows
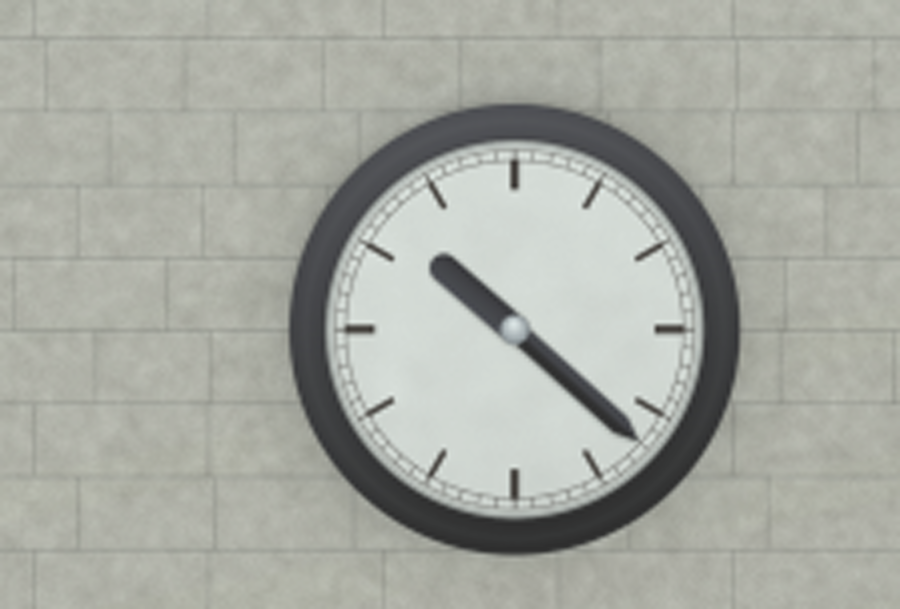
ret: {"hour": 10, "minute": 22}
